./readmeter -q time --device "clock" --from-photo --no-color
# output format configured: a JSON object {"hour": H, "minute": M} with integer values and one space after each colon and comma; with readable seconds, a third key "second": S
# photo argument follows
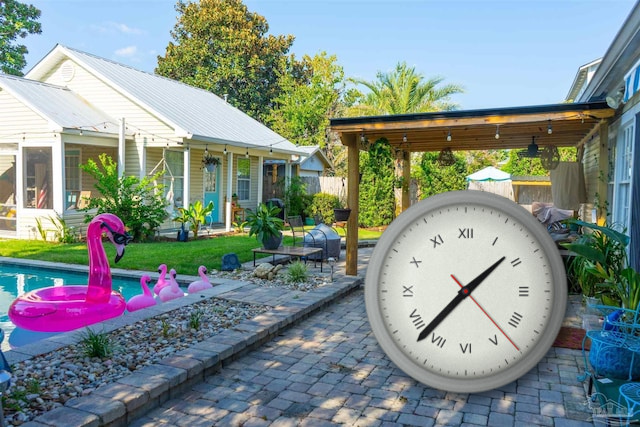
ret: {"hour": 1, "minute": 37, "second": 23}
